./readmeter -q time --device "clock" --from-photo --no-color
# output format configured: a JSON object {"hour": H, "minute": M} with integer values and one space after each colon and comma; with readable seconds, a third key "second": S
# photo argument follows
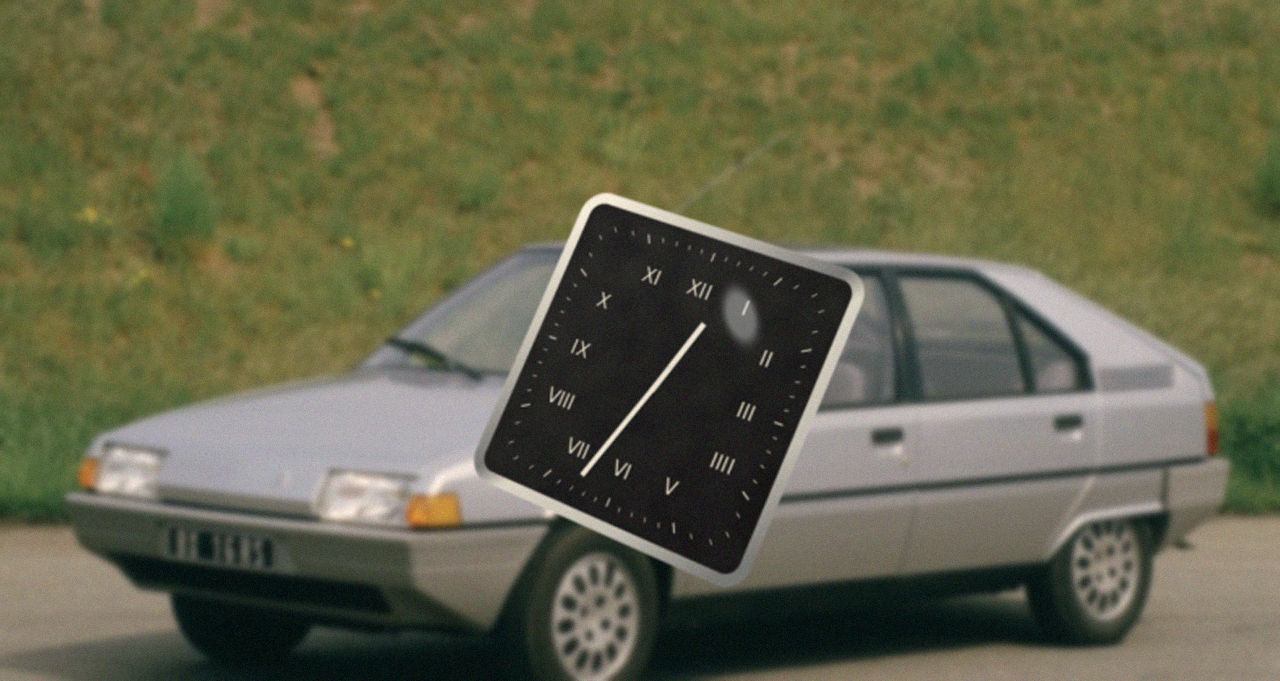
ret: {"hour": 12, "minute": 33}
